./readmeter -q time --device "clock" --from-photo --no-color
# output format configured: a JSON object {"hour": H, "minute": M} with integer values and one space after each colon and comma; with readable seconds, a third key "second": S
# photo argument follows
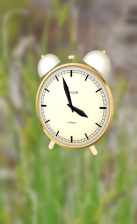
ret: {"hour": 3, "minute": 57}
